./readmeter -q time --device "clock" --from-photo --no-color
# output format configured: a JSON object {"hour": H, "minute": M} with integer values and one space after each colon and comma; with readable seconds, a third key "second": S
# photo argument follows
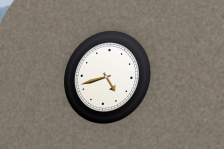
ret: {"hour": 4, "minute": 42}
